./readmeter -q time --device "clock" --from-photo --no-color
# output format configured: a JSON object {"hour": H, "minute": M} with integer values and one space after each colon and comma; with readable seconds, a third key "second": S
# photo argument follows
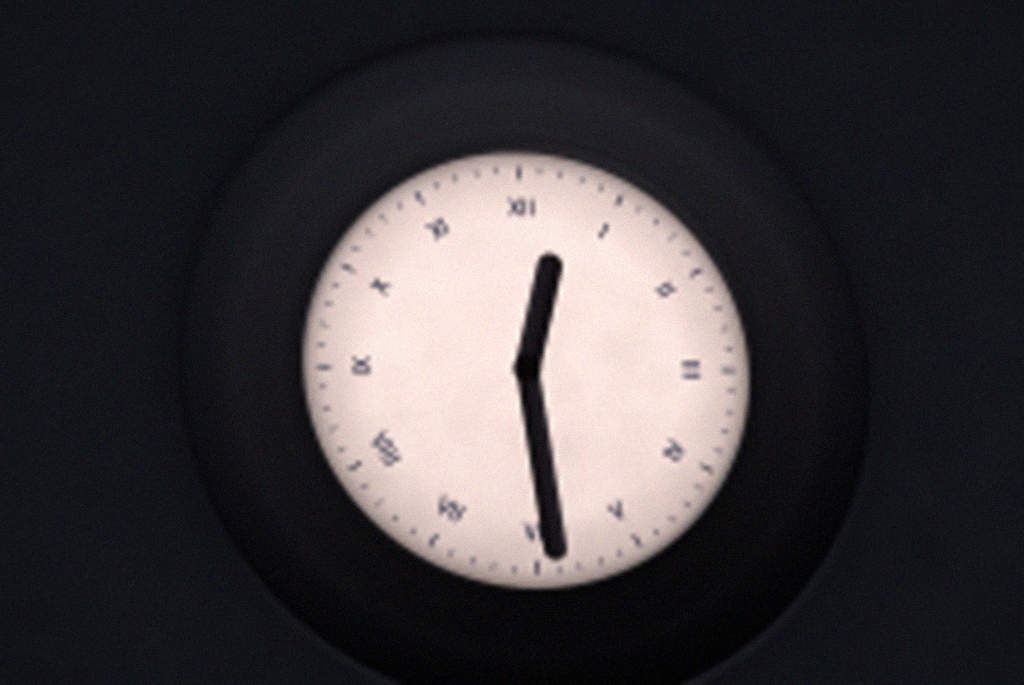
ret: {"hour": 12, "minute": 29}
